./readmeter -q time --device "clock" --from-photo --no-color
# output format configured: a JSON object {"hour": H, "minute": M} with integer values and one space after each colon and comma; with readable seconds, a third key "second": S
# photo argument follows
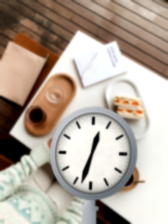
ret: {"hour": 12, "minute": 33}
